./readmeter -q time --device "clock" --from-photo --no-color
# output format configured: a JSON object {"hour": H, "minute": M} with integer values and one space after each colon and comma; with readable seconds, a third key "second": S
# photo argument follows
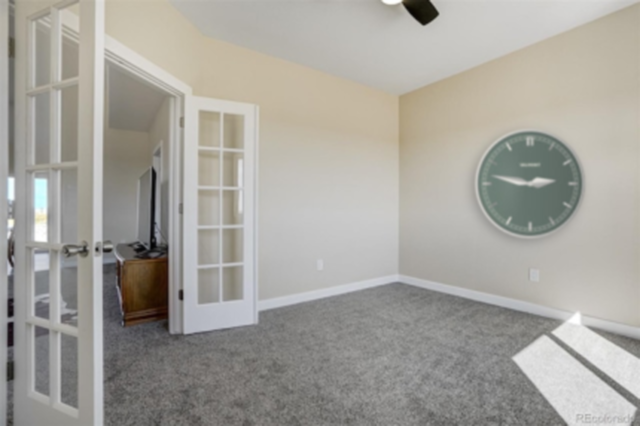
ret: {"hour": 2, "minute": 47}
